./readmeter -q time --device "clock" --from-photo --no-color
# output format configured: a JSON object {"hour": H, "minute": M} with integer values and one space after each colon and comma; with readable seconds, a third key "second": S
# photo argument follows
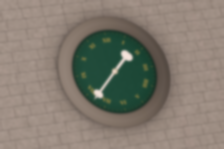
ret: {"hour": 1, "minute": 38}
